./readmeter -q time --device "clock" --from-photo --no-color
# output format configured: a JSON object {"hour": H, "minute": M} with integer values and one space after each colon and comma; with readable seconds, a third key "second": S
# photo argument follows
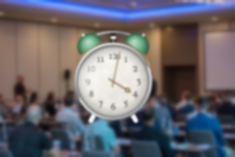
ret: {"hour": 4, "minute": 2}
